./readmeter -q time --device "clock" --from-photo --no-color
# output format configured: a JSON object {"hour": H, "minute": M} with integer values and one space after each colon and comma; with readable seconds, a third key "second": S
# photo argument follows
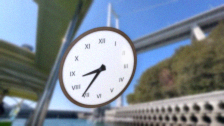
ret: {"hour": 8, "minute": 36}
